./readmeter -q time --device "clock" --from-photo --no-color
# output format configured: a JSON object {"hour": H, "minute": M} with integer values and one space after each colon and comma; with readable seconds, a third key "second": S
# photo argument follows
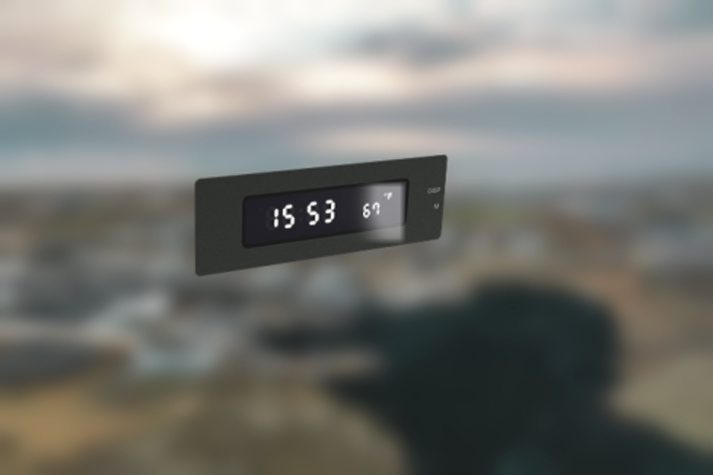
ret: {"hour": 15, "minute": 53}
